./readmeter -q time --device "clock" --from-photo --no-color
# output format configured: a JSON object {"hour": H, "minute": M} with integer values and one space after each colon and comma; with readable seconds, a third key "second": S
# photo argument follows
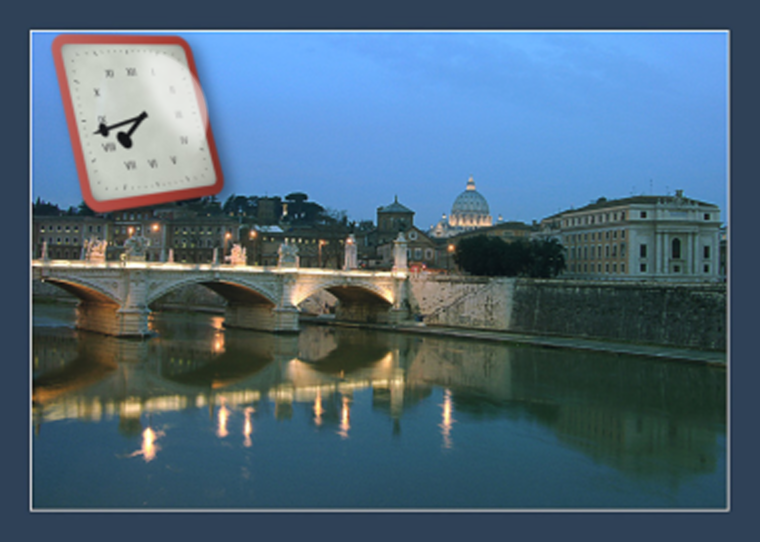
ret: {"hour": 7, "minute": 43}
